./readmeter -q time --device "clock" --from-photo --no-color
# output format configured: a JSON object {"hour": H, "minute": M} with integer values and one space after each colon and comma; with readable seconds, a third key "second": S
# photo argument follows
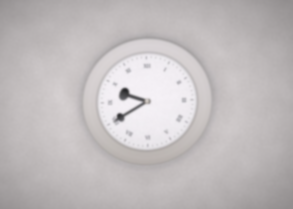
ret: {"hour": 9, "minute": 40}
